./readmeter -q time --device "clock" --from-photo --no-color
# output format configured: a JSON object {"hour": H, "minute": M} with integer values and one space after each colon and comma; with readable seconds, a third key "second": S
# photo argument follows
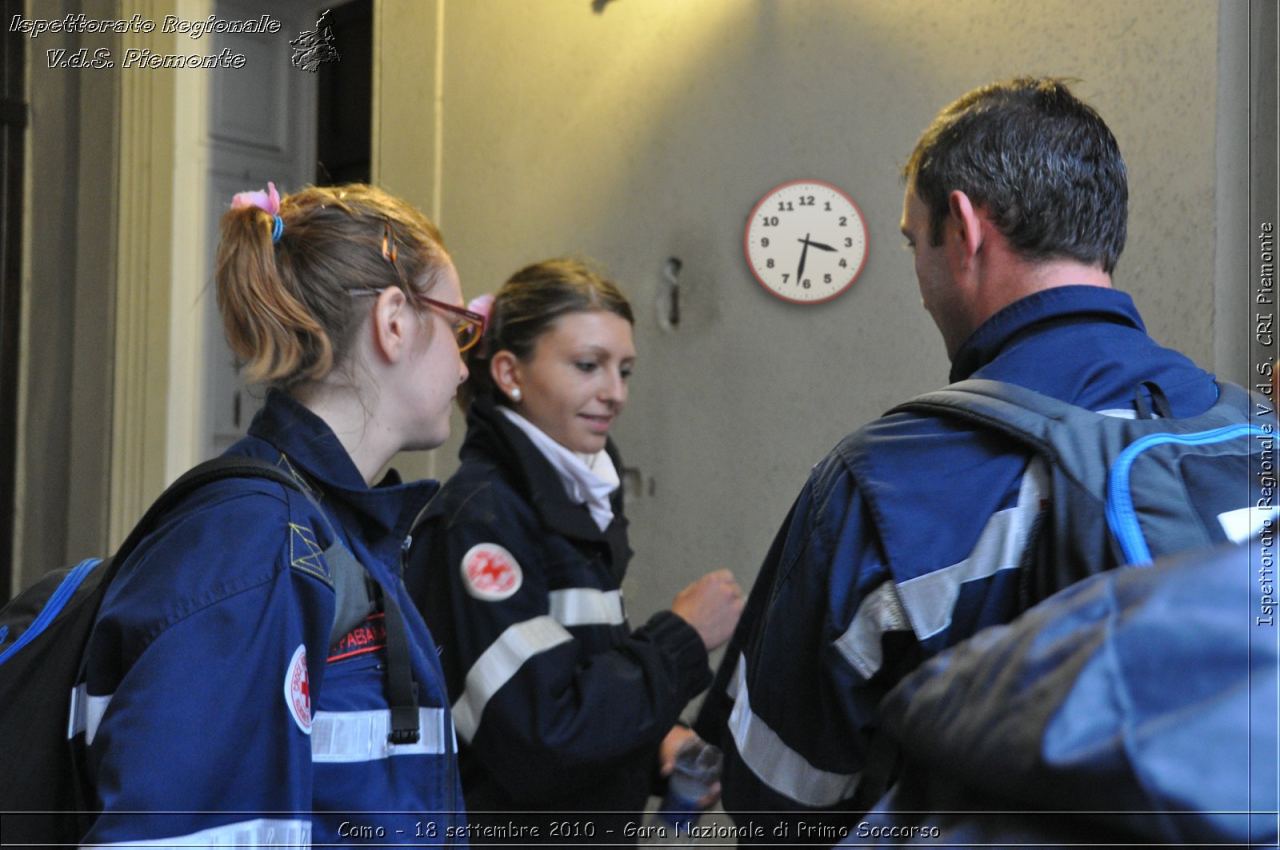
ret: {"hour": 3, "minute": 32}
